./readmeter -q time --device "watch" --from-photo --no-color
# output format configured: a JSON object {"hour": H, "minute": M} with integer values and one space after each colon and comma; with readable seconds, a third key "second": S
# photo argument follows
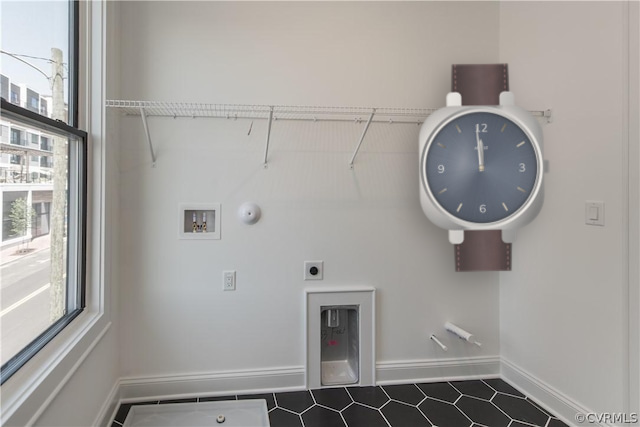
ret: {"hour": 11, "minute": 59}
